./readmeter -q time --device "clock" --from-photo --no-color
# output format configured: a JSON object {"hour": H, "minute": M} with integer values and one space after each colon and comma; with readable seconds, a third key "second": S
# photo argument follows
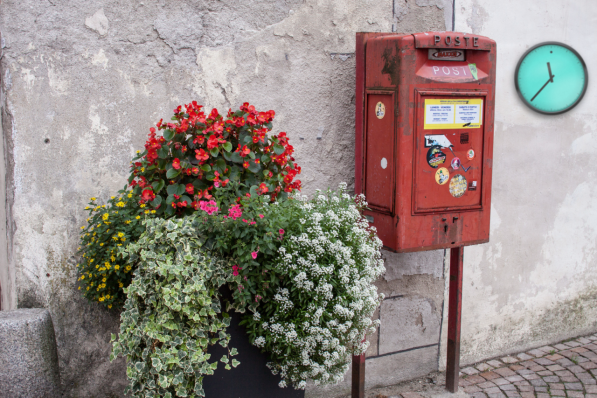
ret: {"hour": 11, "minute": 37}
